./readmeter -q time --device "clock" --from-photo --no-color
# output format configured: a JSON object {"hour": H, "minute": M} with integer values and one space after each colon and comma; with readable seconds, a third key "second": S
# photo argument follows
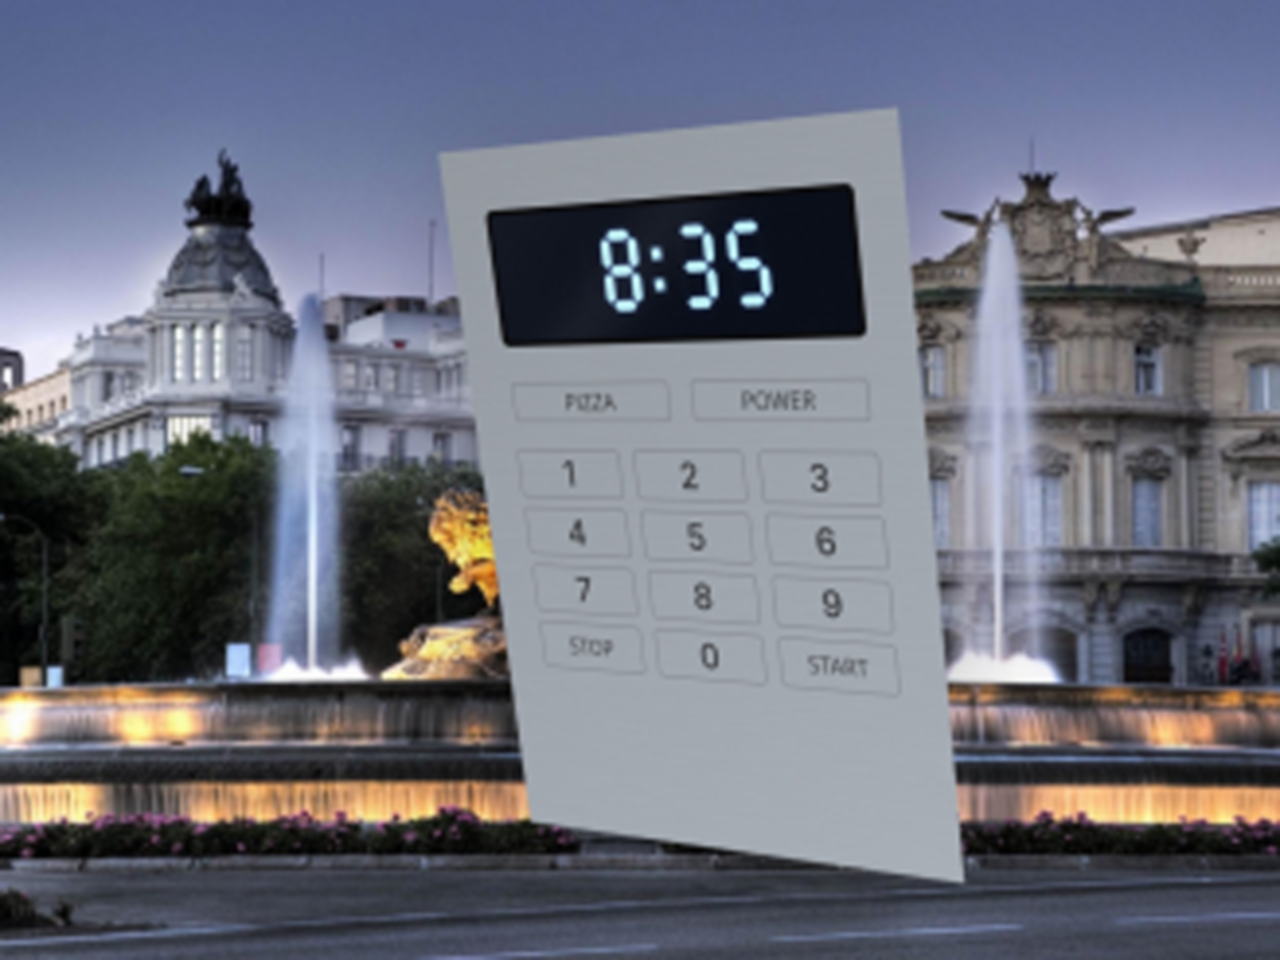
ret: {"hour": 8, "minute": 35}
